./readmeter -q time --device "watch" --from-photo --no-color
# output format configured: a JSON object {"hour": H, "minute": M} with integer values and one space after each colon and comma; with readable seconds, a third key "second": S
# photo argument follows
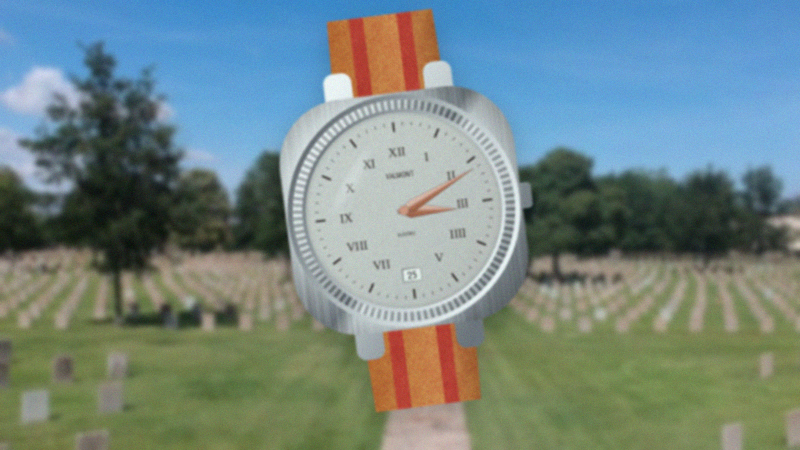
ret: {"hour": 3, "minute": 11}
